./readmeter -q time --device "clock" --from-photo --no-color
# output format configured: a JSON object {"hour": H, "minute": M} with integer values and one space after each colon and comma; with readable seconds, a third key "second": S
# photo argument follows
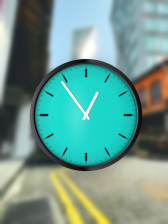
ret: {"hour": 12, "minute": 54}
